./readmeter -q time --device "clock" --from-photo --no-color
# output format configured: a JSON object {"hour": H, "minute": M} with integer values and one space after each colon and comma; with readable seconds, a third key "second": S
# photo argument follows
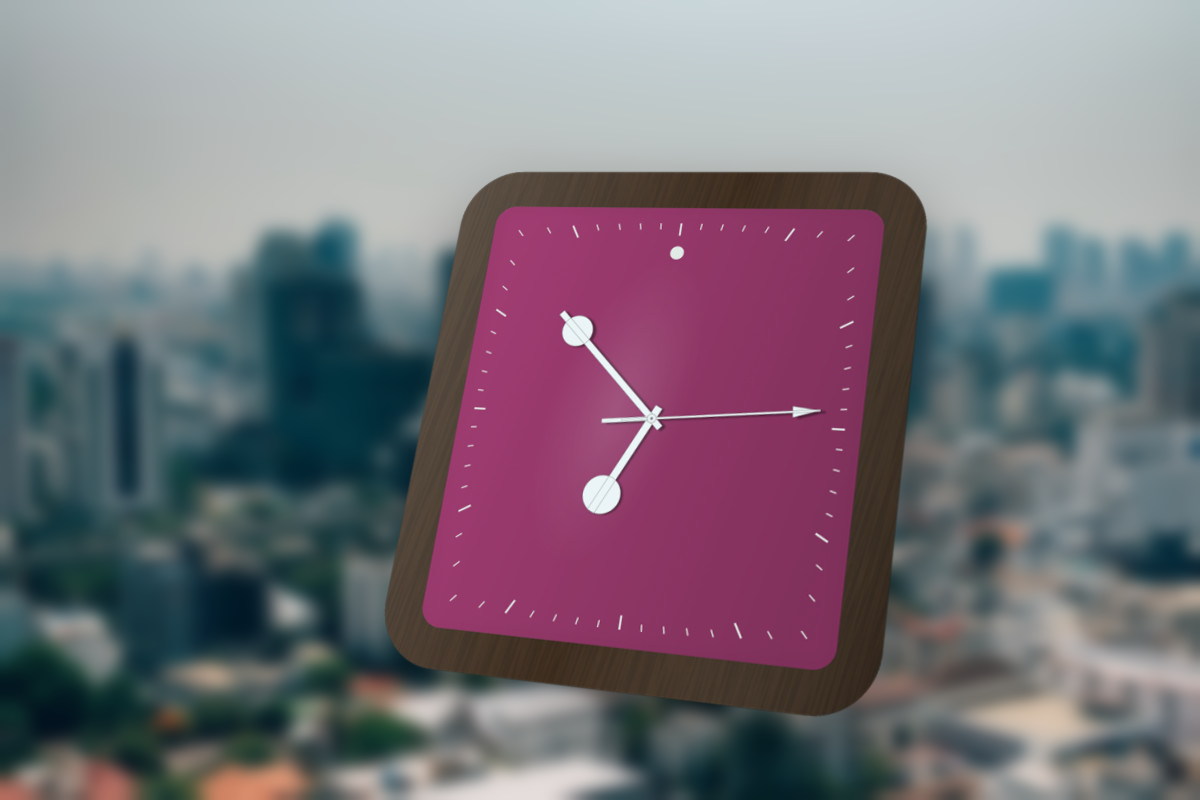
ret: {"hour": 6, "minute": 52, "second": 14}
